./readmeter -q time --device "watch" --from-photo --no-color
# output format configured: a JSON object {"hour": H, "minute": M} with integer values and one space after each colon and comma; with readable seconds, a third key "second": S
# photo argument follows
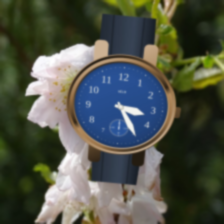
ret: {"hour": 3, "minute": 25}
